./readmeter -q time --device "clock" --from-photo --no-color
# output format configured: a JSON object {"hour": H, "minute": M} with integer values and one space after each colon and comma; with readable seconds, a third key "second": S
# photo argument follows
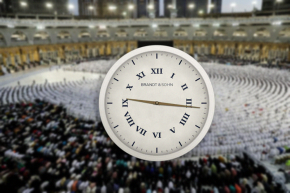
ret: {"hour": 9, "minute": 16}
